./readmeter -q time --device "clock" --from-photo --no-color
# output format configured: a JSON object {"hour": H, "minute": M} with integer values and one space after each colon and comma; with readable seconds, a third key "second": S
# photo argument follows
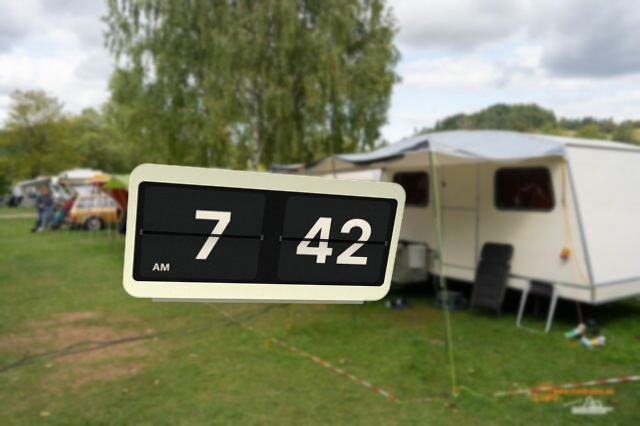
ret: {"hour": 7, "minute": 42}
